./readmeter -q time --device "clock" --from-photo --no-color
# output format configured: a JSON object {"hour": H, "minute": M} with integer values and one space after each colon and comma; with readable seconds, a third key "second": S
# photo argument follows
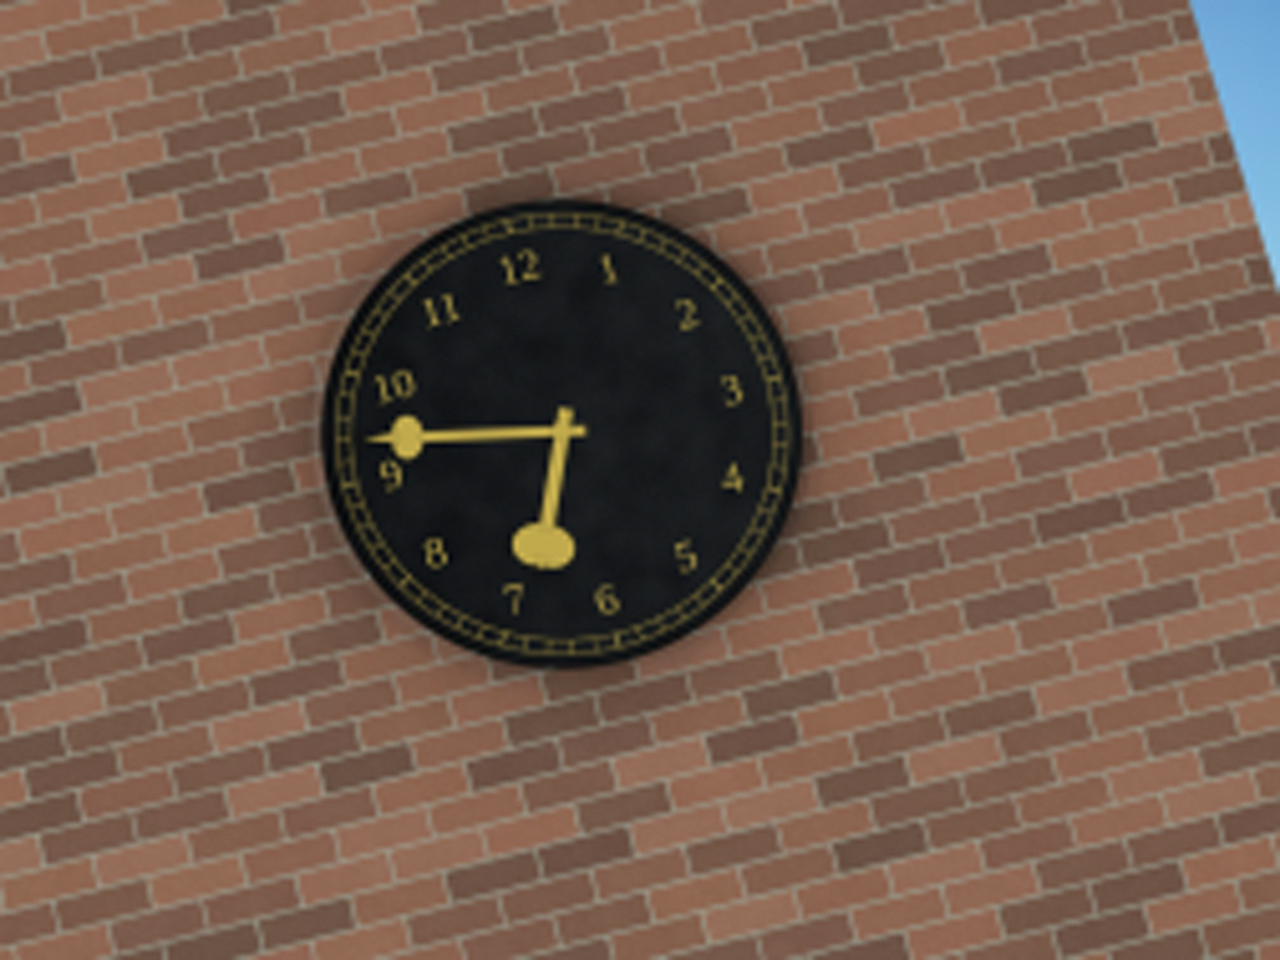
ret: {"hour": 6, "minute": 47}
